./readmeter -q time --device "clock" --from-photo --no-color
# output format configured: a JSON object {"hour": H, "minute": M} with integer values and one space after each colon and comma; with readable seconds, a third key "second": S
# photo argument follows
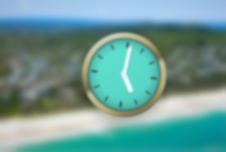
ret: {"hour": 5, "minute": 1}
